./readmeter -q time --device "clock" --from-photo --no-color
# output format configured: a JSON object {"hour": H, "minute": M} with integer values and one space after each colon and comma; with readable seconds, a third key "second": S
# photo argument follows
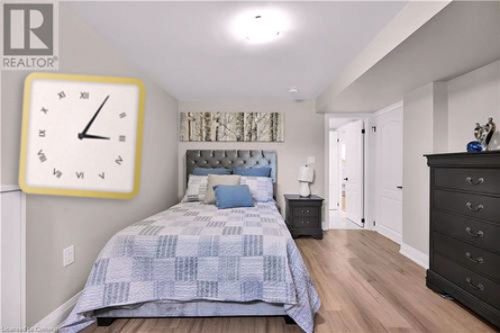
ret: {"hour": 3, "minute": 5}
